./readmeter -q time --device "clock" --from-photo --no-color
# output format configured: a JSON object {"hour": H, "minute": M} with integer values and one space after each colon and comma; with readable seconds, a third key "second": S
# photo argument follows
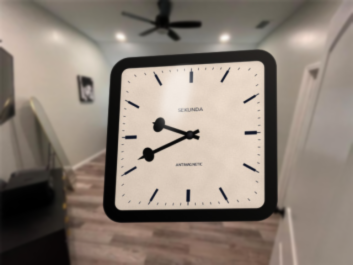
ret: {"hour": 9, "minute": 41}
